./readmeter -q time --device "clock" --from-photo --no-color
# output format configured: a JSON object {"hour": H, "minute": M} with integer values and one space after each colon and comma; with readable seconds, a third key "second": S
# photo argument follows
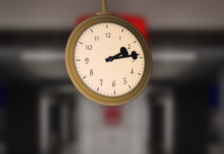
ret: {"hour": 2, "minute": 14}
